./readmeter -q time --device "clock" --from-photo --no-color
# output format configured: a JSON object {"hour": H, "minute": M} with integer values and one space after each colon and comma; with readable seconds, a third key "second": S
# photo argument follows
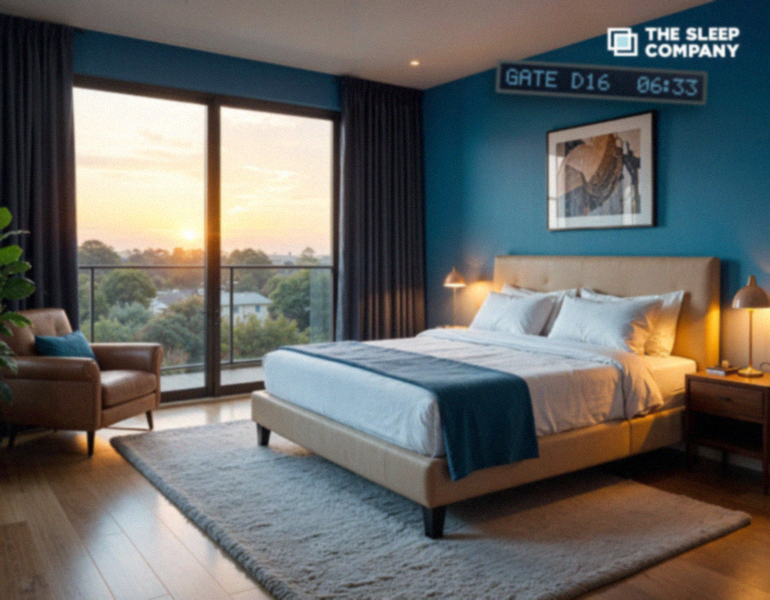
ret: {"hour": 6, "minute": 33}
